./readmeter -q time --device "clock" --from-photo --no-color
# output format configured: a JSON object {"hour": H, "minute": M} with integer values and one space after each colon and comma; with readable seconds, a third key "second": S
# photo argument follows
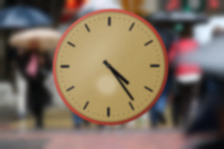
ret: {"hour": 4, "minute": 24}
